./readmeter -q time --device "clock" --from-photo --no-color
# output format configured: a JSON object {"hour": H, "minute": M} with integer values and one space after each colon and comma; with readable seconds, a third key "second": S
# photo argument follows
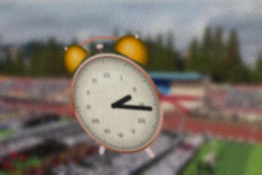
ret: {"hour": 2, "minute": 16}
